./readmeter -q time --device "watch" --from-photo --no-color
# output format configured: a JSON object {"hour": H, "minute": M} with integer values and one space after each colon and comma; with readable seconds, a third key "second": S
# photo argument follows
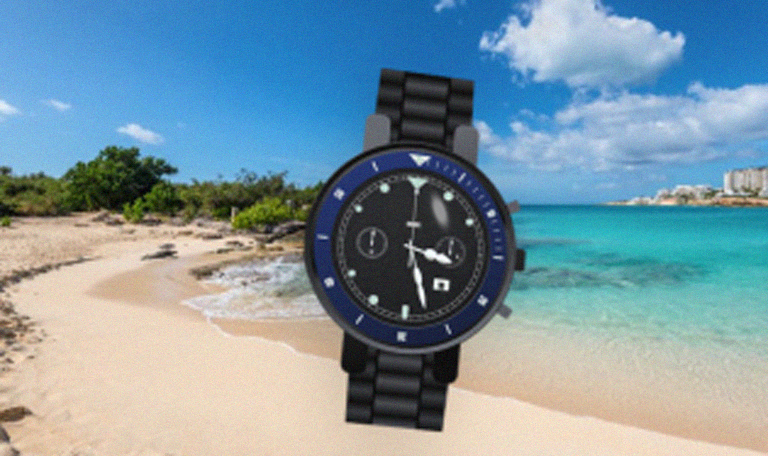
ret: {"hour": 3, "minute": 27}
